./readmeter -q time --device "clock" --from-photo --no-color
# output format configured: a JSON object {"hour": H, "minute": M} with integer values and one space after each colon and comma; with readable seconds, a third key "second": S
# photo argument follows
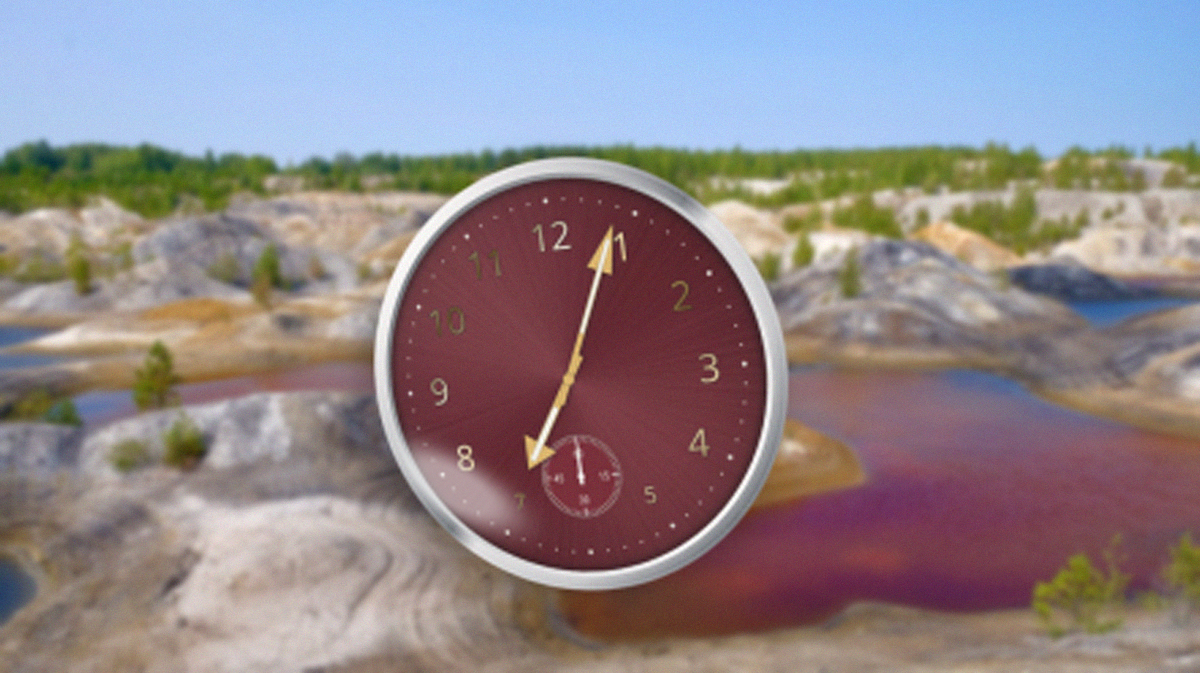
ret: {"hour": 7, "minute": 4}
